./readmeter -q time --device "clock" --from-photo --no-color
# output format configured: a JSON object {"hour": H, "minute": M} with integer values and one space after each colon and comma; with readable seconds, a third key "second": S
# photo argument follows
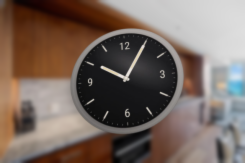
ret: {"hour": 10, "minute": 5}
